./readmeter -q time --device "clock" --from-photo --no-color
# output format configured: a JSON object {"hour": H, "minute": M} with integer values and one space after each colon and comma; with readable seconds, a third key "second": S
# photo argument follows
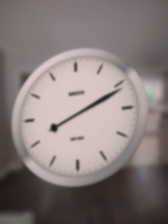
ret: {"hour": 8, "minute": 11}
